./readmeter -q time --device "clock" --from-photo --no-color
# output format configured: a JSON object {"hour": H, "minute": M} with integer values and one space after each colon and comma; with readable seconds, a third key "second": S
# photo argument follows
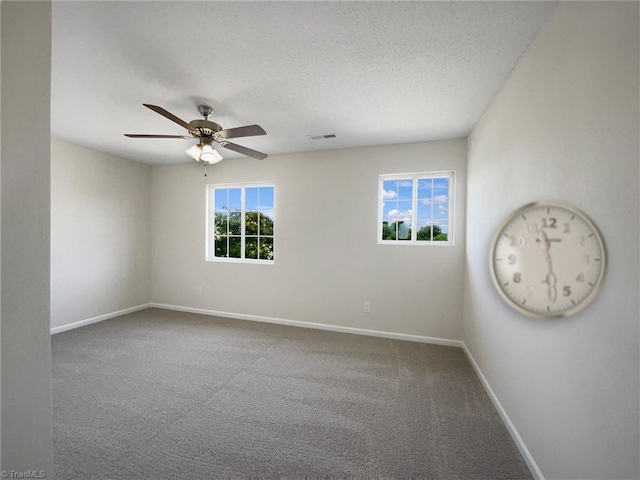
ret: {"hour": 11, "minute": 29}
